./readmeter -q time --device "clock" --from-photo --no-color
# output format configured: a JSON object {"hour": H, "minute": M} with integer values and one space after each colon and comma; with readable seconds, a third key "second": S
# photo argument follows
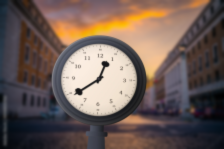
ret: {"hour": 12, "minute": 39}
